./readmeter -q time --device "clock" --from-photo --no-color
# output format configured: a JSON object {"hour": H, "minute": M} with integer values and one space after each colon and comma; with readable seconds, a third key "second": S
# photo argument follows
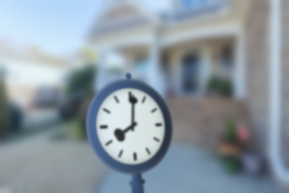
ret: {"hour": 8, "minute": 1}
